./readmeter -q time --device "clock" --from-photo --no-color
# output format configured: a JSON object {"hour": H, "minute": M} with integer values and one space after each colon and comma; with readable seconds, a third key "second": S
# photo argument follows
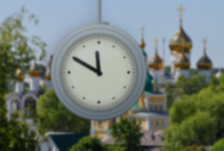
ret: {"hour": 11, "minute": 50}
